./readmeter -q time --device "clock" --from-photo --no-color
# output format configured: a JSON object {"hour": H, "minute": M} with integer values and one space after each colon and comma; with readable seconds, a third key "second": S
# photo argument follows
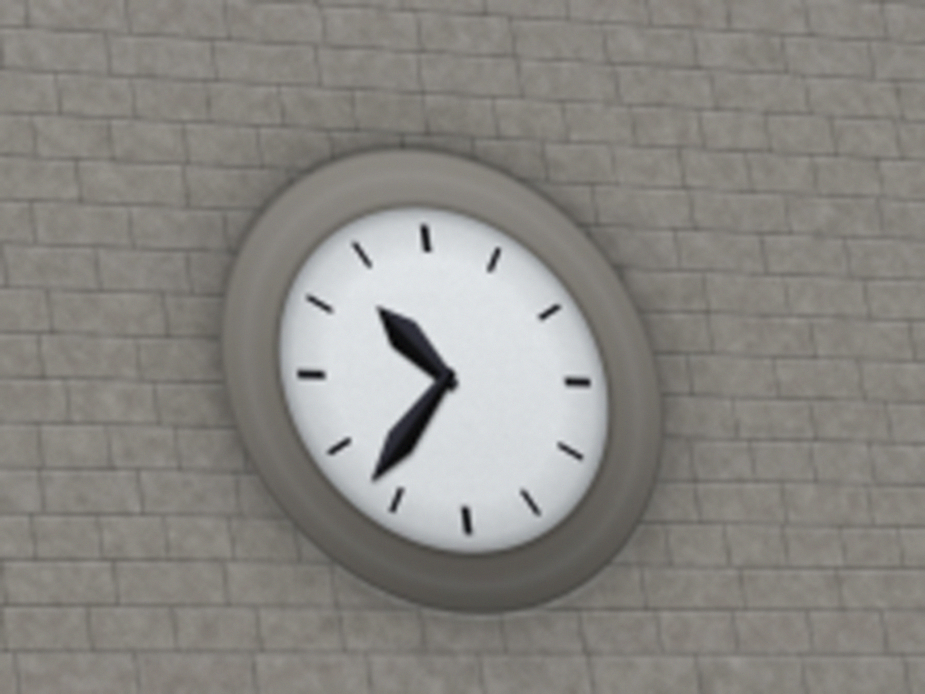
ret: {"hour": 10, "minute": 37}
